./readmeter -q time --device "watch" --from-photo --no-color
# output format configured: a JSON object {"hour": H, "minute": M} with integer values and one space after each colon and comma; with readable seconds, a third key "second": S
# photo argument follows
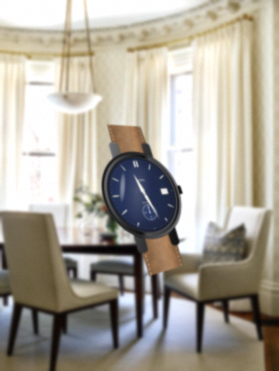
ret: {"hour": 11, "minute": 27}
